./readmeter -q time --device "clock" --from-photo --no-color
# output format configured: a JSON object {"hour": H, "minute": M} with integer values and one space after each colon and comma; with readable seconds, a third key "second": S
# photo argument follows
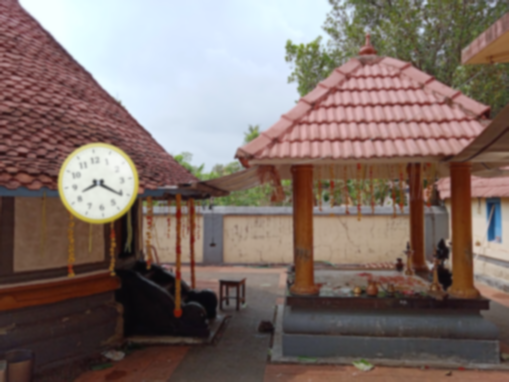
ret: {"hour": 8, "minute": 21}
